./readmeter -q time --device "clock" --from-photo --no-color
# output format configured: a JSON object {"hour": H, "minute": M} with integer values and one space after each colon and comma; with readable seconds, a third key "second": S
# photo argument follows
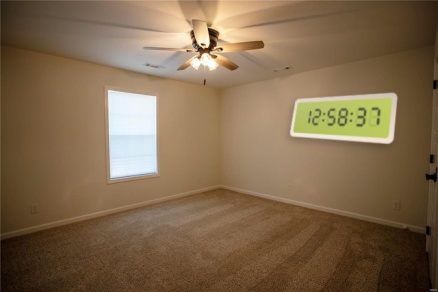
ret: {"hour": 12, "minute": 58, "second": 37}
